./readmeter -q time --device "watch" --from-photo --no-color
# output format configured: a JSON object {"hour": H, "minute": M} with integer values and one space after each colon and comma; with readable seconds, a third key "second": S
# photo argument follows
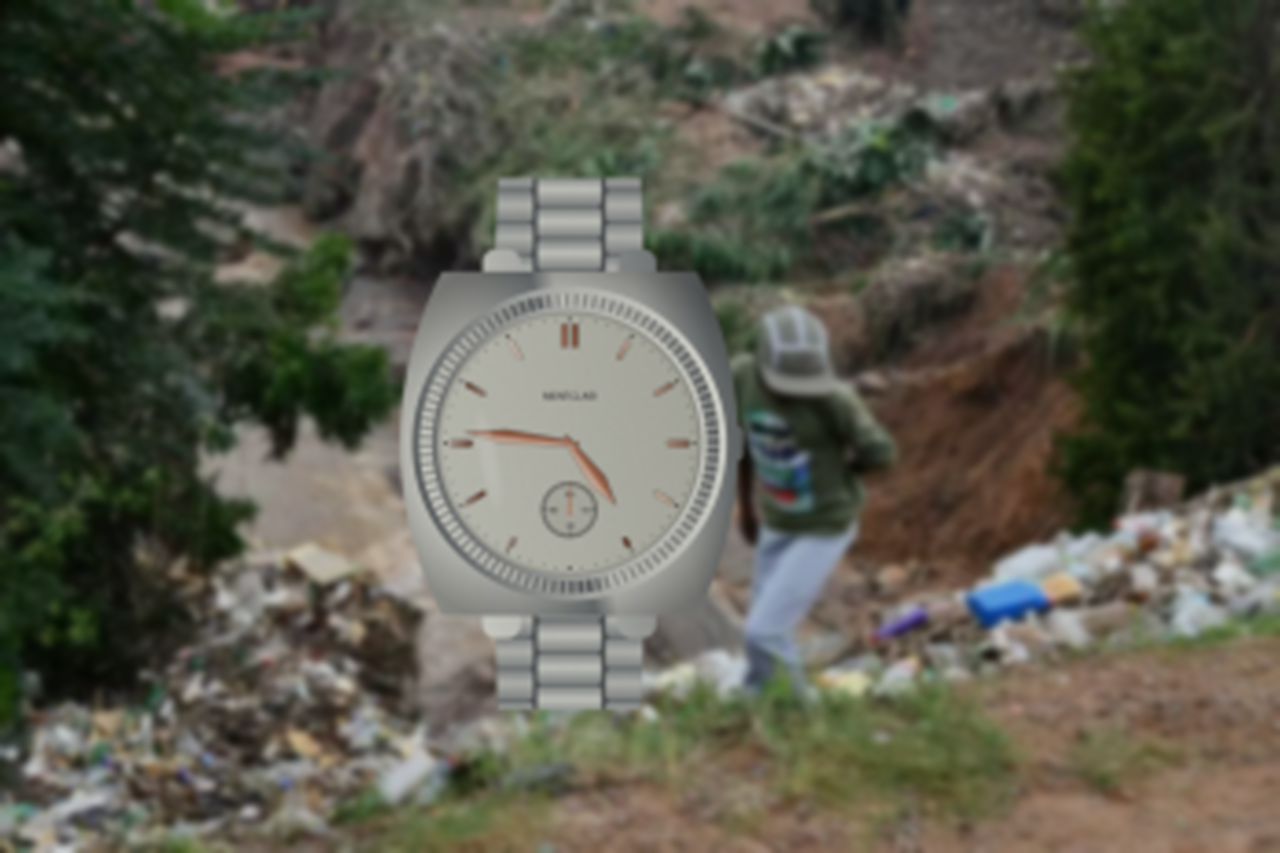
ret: {"hour": 4, "minute": 46}
